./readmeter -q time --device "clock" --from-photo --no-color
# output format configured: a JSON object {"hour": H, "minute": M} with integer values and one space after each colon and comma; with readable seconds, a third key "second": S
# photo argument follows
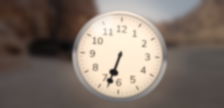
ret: {"hour": 6, "minute": 33}
